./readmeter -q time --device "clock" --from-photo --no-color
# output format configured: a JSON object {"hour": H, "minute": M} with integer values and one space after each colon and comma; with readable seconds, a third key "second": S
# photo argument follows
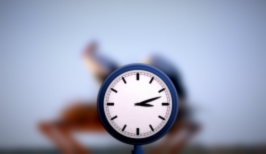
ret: {"hour": 3, "minute": 12}
